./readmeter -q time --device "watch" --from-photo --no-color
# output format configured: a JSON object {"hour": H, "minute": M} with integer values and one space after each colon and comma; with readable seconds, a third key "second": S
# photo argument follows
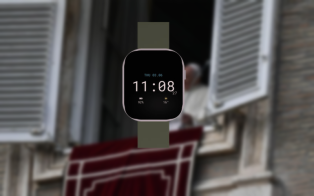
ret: {"hour": 11, "minute": 8}
